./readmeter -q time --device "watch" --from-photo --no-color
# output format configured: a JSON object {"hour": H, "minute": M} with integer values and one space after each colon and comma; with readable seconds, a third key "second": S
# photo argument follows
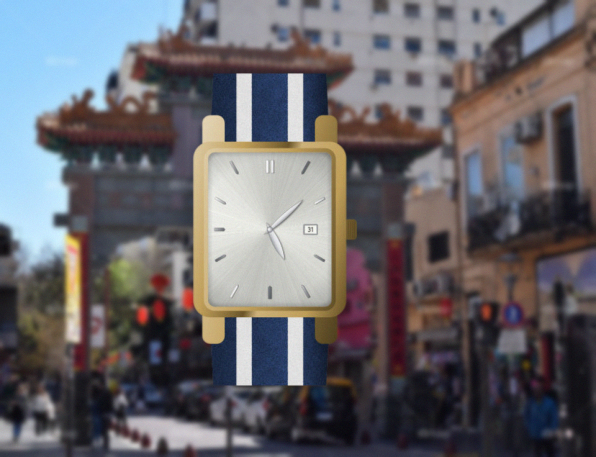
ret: {"hour": 5, "minute": 8}
